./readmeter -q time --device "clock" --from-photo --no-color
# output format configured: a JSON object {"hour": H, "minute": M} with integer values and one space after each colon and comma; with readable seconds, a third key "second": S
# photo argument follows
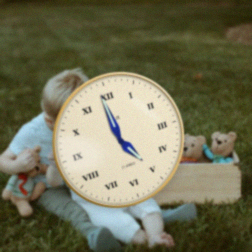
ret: {"hour": 4, "minute": 59}
